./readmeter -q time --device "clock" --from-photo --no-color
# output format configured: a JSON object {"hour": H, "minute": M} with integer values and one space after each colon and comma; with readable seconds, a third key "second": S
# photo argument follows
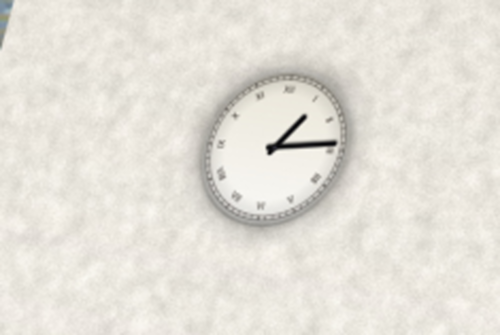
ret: {"hour": 1, "minute": 14}
